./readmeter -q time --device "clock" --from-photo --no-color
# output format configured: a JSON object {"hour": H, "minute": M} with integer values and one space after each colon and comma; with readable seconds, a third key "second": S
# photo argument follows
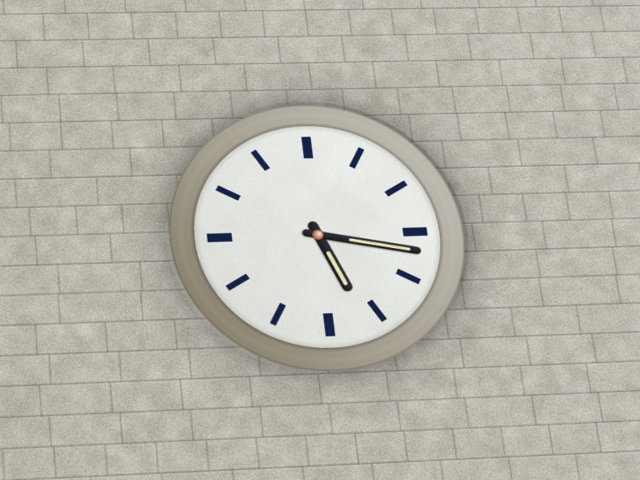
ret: {"hour": 5, "minute": 17}
